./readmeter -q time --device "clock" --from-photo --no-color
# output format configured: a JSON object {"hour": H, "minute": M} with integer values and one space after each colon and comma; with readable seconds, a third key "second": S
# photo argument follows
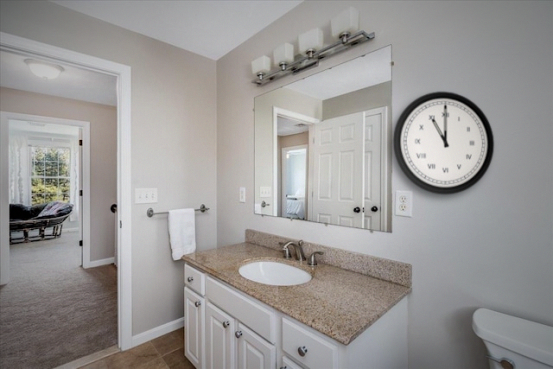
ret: {"hour": 11, "minute": 0}
